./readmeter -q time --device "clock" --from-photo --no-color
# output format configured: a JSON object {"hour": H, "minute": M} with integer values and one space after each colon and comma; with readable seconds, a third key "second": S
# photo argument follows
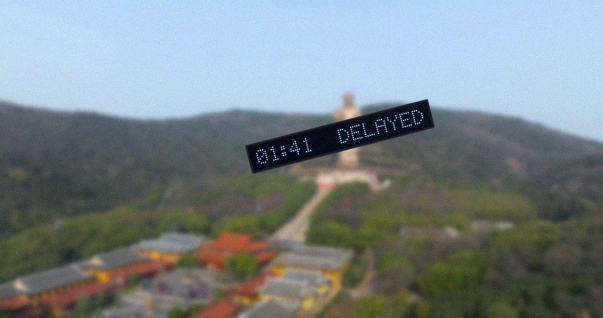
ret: {"hour": 1, "minute": 41}
